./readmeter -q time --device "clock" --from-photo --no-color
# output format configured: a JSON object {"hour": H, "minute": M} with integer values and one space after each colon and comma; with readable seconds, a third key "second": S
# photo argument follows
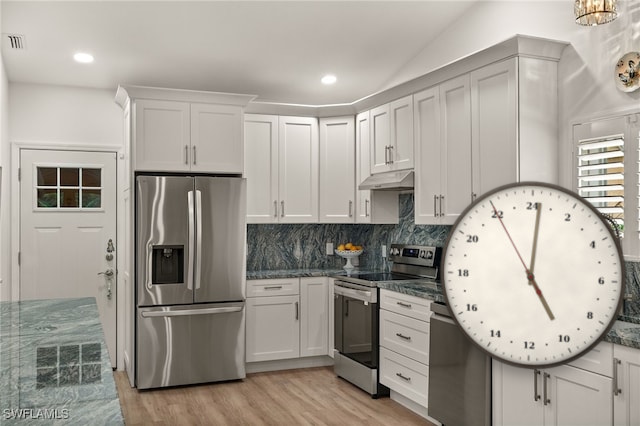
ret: {"hour": 10, "minute": 0, "second": 55}
